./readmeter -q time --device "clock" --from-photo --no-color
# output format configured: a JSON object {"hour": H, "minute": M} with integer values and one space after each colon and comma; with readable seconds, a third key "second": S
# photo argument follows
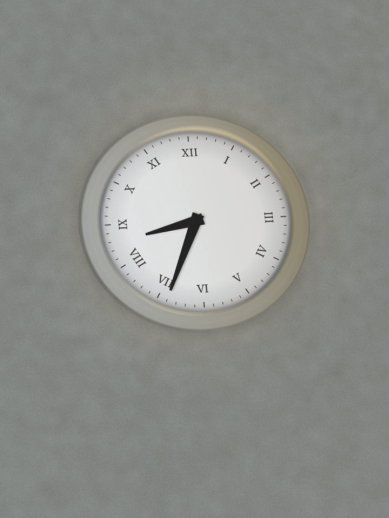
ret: {"hour": 8, "minute": 34}
